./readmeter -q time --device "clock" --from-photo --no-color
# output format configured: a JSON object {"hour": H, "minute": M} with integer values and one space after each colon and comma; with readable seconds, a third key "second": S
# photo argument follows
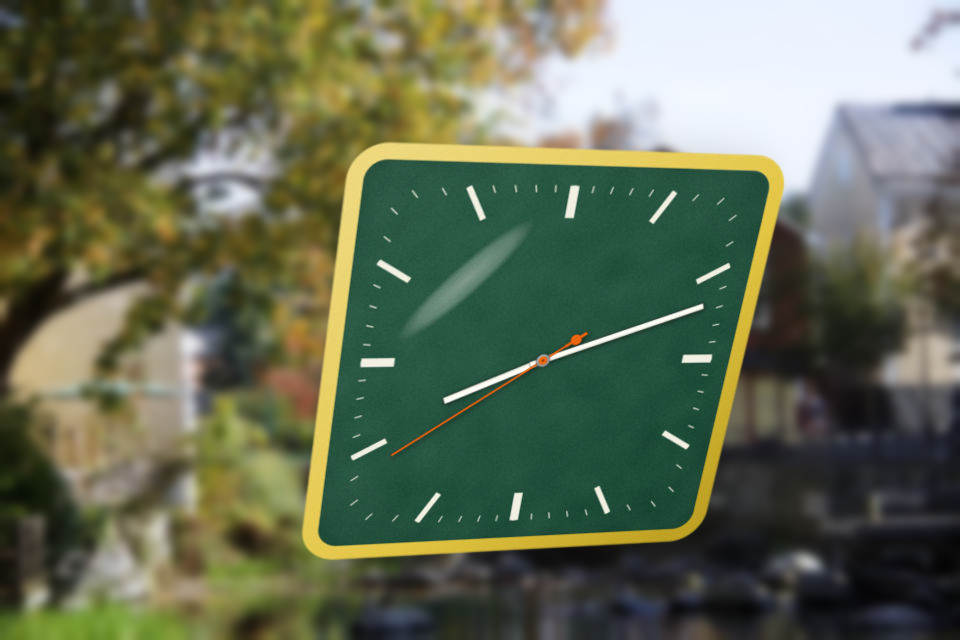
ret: {"hour": 8, "minute": 11, "second": 39}
